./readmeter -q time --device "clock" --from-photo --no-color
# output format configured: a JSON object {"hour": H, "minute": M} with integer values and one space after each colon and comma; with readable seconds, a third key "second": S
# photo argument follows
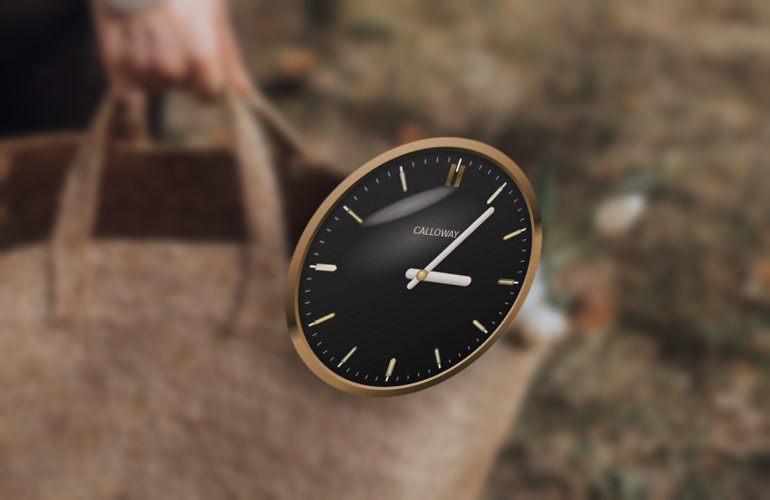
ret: {"hour": 3, "minute": 6}
